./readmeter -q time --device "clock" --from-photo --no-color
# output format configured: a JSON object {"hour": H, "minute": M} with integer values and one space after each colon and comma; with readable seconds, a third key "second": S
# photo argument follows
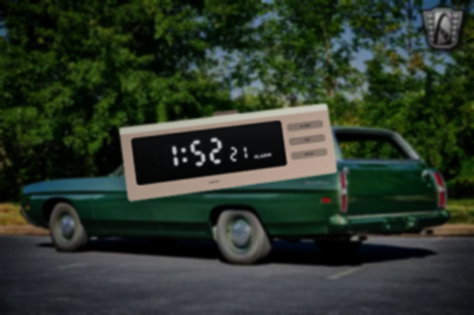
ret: {"hour": 1, "minute": 52, "second": 21}
